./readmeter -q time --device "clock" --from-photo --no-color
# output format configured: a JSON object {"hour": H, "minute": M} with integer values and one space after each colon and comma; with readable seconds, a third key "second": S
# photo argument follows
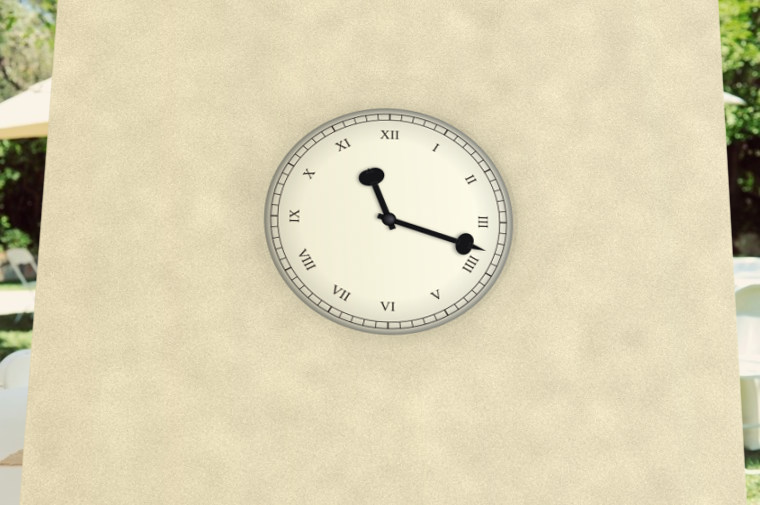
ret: {"hour": 11, "minute": 18}
